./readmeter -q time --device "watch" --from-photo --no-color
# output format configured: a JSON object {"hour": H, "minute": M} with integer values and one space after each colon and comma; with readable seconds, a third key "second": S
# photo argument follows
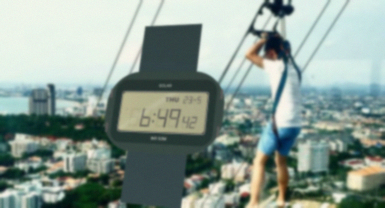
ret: {"hour": 6, "minute": 49, "second": 42}
